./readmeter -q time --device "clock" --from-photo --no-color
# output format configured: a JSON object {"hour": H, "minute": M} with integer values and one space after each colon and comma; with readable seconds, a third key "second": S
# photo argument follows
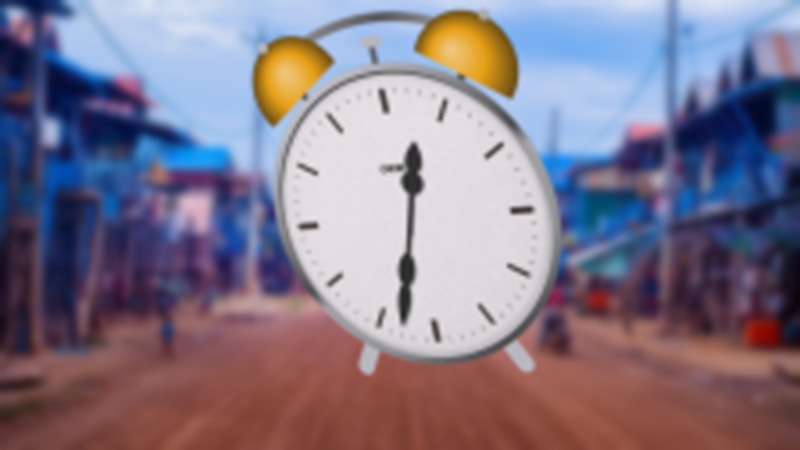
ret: {"hour": 12, "minute": 33}
